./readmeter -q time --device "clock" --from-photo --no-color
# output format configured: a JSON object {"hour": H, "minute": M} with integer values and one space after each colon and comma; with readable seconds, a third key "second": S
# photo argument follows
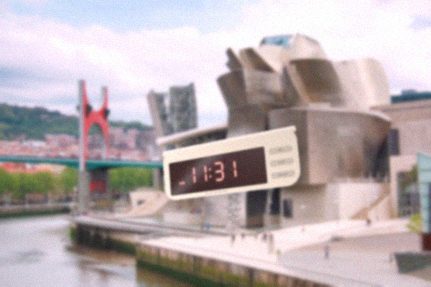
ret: {"hour": 11, "minute": 31}
